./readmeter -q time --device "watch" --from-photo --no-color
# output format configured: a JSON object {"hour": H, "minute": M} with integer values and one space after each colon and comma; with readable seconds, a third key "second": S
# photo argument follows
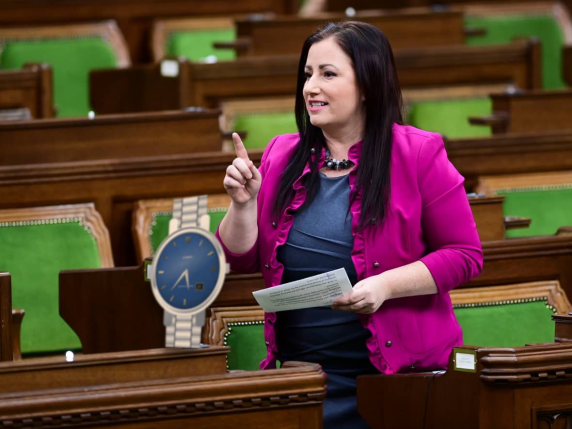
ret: {"hour": 5, "minute": 37}
